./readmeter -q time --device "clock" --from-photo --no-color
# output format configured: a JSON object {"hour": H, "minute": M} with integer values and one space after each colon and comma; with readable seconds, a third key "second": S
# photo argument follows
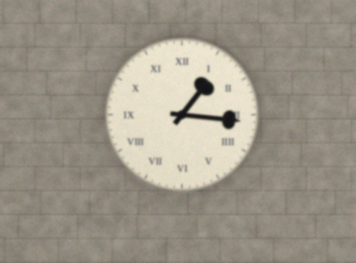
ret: {"hour": 1, "minute": 16}
